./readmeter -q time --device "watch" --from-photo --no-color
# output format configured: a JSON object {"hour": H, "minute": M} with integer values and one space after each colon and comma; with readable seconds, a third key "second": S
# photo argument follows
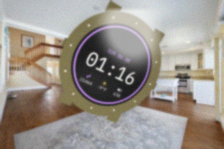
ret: {"hour": 1, "minute": 16}
